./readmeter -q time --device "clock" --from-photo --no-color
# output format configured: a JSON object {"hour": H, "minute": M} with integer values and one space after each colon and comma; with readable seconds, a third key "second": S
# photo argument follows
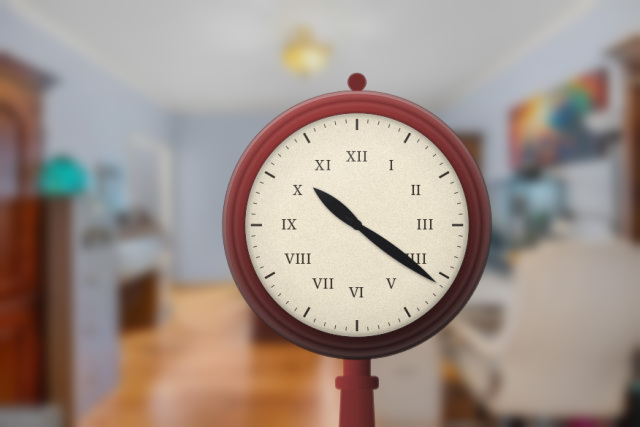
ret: {"hour": 10, "minute": 21}
